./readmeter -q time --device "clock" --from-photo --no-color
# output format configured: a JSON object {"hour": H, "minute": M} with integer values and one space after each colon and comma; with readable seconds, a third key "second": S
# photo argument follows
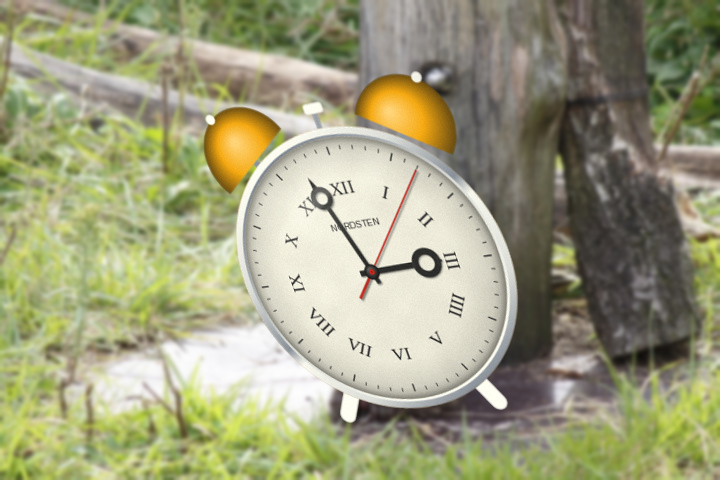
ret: {"hour": 2, "minute": 57, "second": 7}
